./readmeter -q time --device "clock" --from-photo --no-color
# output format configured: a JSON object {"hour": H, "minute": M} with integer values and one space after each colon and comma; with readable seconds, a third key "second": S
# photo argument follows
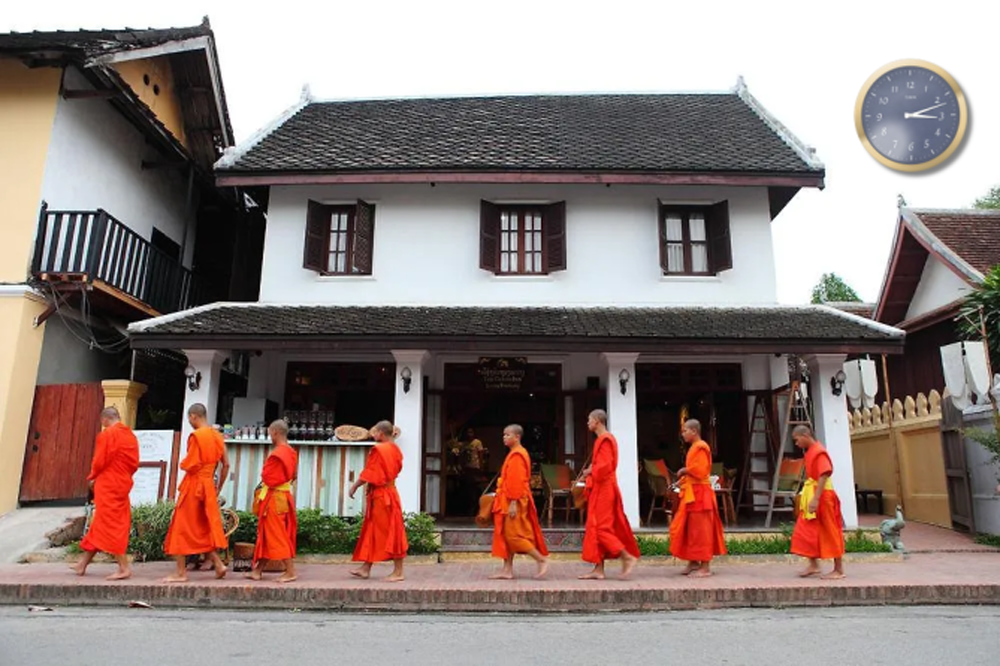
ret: {"hour": 3, "minute": 12}
